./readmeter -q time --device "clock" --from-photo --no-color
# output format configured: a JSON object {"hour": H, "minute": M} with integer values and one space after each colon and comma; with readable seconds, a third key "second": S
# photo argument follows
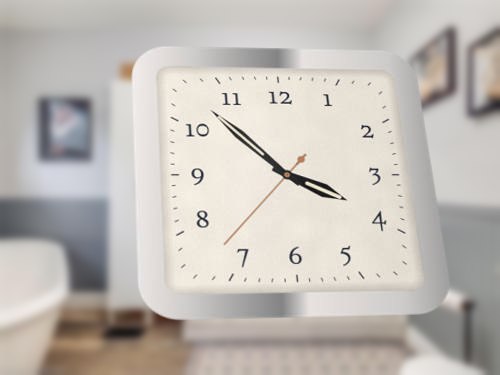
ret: {"hour": 3, "minute": 52, "second": 37}
